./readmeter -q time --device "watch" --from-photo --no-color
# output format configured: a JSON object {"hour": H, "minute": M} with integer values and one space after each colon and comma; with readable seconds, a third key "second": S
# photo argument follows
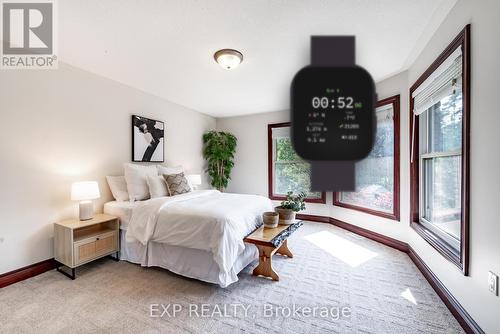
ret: {"hour": 0, "minute": 52}
